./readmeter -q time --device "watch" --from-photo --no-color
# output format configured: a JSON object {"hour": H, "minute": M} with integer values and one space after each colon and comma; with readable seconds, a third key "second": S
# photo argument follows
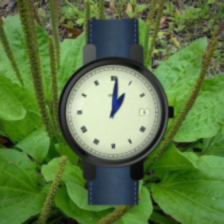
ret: {"hour": 1, "minute": 1}
